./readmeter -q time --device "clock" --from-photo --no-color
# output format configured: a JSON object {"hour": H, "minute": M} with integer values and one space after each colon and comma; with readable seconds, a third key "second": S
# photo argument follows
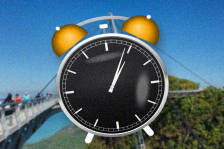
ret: {"hour": 1, "minute": 4}
